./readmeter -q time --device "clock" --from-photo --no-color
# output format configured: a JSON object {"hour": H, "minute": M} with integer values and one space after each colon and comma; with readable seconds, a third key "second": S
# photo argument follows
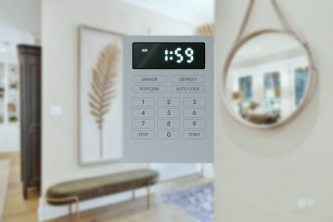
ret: {"hour": 1, "minute": 59}
